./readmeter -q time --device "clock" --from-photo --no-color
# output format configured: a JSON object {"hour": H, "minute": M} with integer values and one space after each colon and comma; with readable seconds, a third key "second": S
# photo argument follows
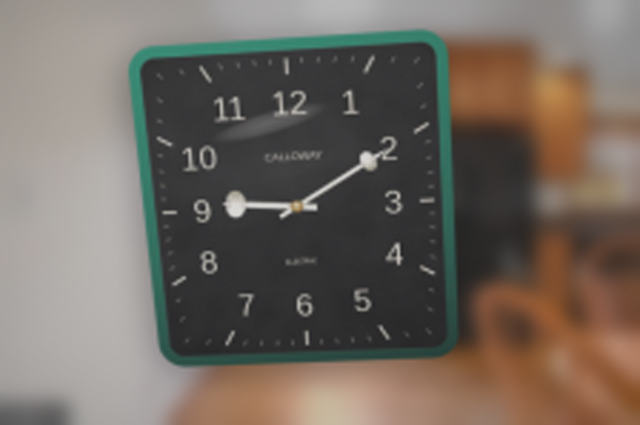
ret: {"hour": 9, "minute": 10}
